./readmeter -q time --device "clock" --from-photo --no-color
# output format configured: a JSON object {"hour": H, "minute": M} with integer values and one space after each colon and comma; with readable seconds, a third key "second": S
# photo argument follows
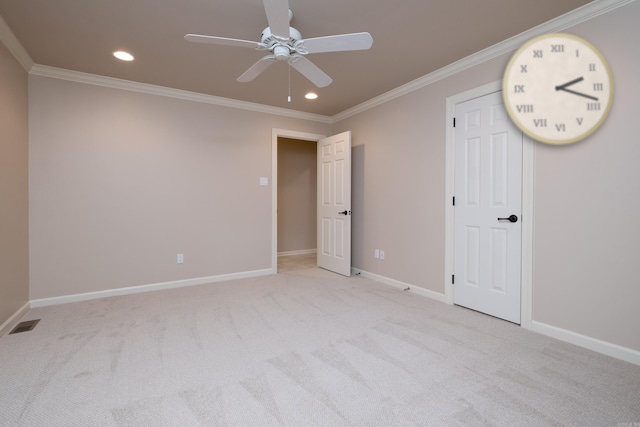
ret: {"hour": 2, "minute": 18}
